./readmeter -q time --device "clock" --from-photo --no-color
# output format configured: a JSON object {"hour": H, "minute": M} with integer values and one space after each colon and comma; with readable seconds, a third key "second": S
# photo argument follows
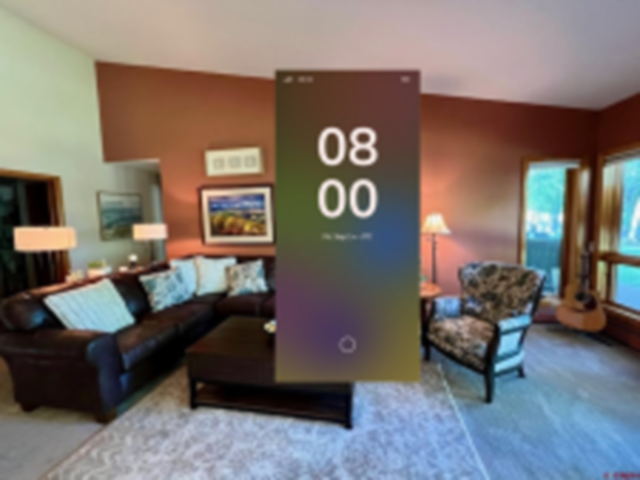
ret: {"hour": 8, "minute": 0}
